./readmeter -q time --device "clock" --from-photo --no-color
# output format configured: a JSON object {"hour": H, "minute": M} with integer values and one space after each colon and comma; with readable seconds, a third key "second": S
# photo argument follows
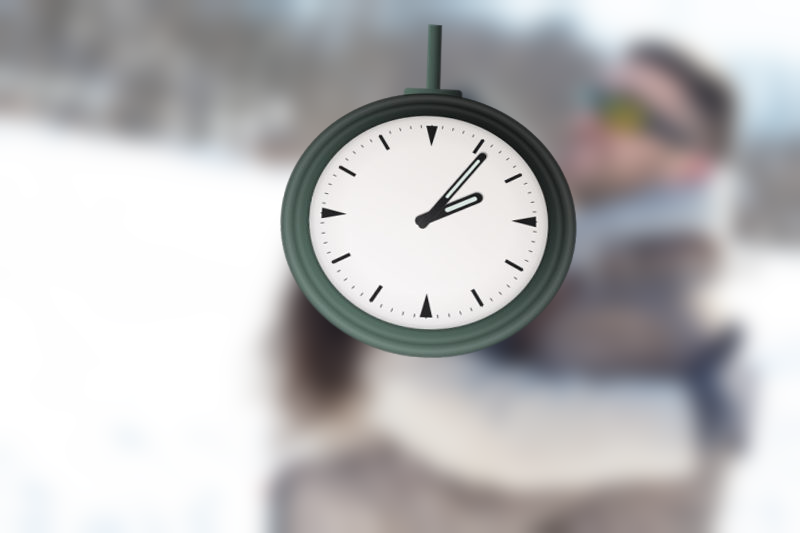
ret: {"hour": 2, "minute": 6}
